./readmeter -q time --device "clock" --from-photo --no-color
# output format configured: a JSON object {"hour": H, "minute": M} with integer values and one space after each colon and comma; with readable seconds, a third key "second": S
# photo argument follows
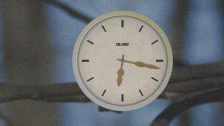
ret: {"hour": 6, "minute": 17}
